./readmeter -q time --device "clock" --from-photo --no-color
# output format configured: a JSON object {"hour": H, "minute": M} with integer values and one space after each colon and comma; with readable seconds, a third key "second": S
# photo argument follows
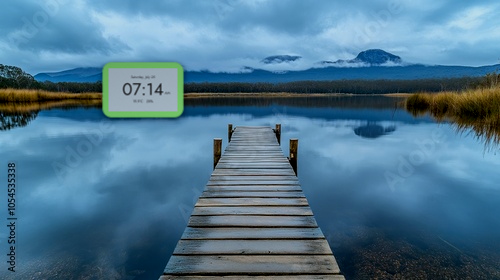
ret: {"hour": 7, "minute": 14}
